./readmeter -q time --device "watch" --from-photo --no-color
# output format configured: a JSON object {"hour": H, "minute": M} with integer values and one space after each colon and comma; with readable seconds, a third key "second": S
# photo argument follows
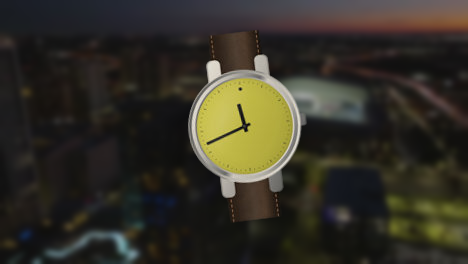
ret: {"hour": 11, "minute": 42}
